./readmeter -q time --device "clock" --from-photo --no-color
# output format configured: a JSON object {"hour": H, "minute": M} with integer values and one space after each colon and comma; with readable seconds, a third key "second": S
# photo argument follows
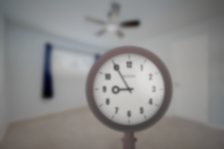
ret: {"hour": 8, "minute": 55}
